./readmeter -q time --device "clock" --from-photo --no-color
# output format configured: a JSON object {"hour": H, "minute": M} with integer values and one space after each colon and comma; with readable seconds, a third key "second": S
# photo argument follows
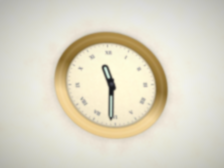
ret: {"hour": 11, "minute": 31}
